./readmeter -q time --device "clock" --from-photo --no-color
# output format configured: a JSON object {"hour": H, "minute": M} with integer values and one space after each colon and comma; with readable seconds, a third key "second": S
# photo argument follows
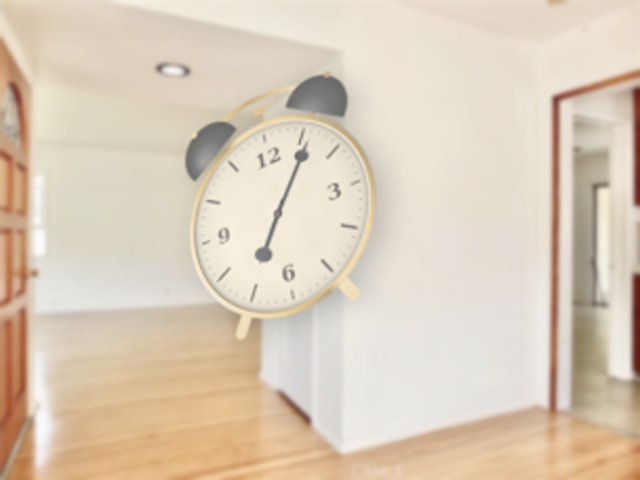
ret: {"hour": 7, "minute": 6}
